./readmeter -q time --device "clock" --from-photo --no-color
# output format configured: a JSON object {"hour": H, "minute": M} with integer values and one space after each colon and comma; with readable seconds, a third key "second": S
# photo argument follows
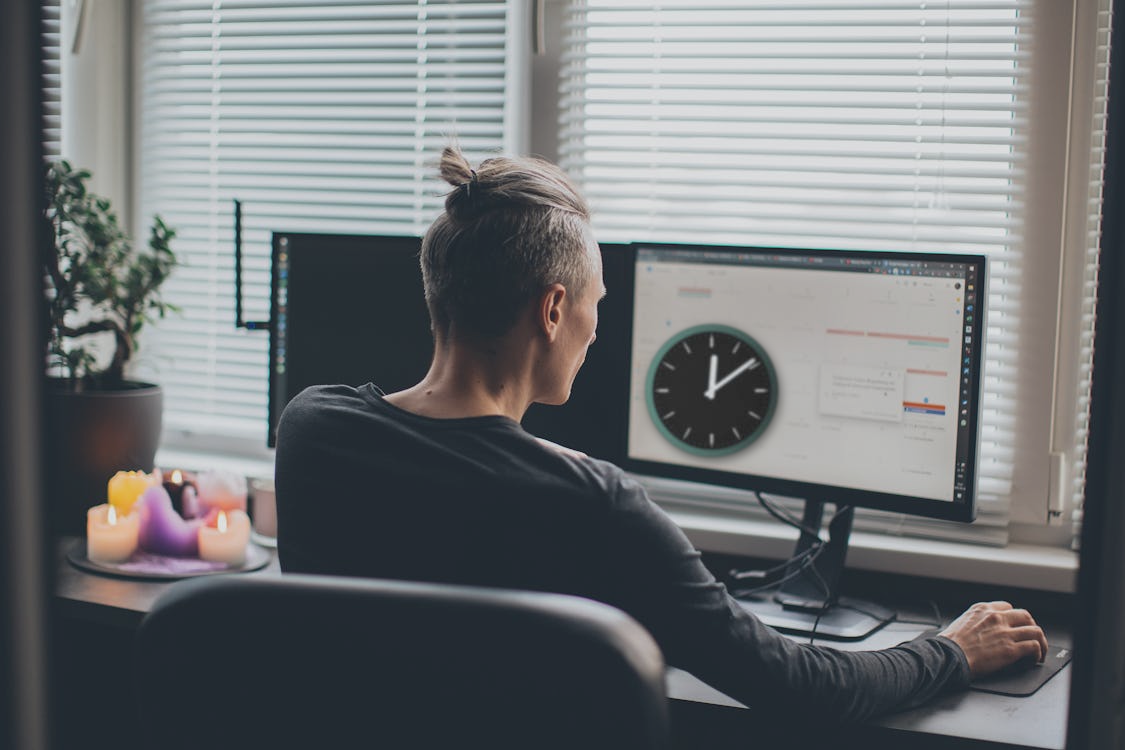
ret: {"hour": 12, "minute": 9}
